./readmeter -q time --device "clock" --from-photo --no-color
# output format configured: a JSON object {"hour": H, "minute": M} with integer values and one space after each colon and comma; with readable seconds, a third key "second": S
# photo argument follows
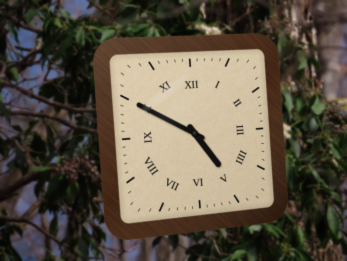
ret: {"hour": 4, "minute": 50}
